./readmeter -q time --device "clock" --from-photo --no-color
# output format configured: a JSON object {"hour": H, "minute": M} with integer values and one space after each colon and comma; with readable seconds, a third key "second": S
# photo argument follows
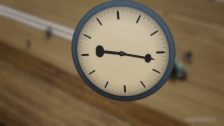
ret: {"hour": 9, "minute": 17}
